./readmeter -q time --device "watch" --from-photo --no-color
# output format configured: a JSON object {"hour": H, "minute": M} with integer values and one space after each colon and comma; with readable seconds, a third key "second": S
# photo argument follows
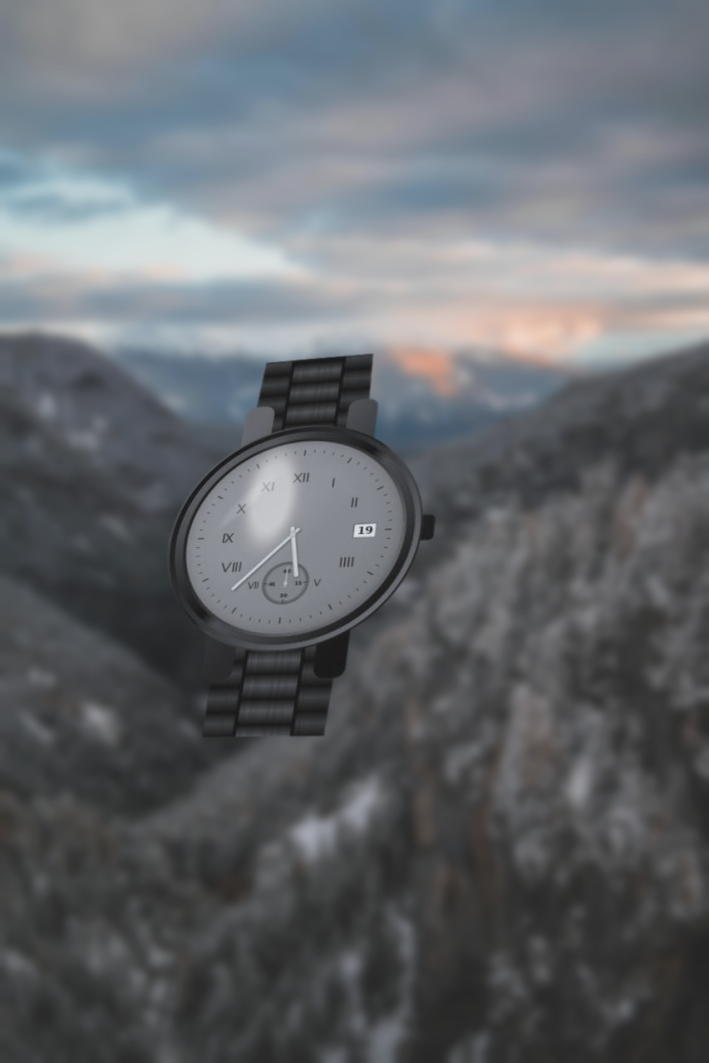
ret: {"hour": 5, "minute": 37}
